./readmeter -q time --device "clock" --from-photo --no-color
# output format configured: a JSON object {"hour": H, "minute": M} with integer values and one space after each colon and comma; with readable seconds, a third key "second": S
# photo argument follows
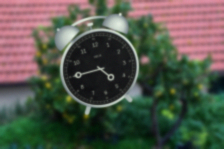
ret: {"hour": 4, "minute": 45}
